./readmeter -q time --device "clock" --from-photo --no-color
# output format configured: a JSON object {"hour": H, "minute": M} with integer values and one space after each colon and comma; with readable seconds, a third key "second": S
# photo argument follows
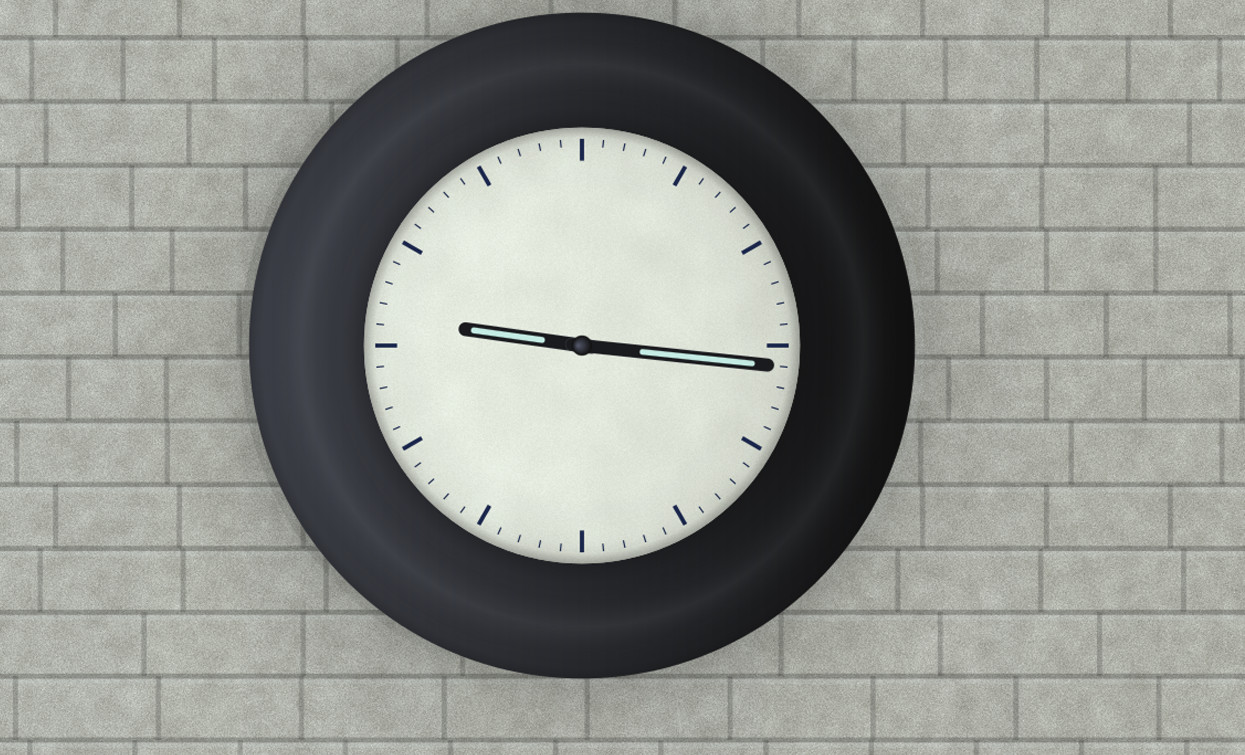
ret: {"hour": 9, "minute": 16}
